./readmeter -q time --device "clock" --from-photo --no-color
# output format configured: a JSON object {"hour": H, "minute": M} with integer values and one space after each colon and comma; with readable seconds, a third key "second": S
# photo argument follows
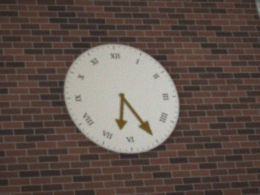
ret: {"hour": 6, "minute": 25}
